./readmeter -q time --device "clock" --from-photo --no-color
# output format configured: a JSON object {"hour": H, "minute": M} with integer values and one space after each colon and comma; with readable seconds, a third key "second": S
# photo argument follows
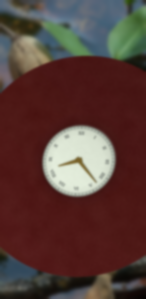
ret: {"hour": 8, "minute": 23}
